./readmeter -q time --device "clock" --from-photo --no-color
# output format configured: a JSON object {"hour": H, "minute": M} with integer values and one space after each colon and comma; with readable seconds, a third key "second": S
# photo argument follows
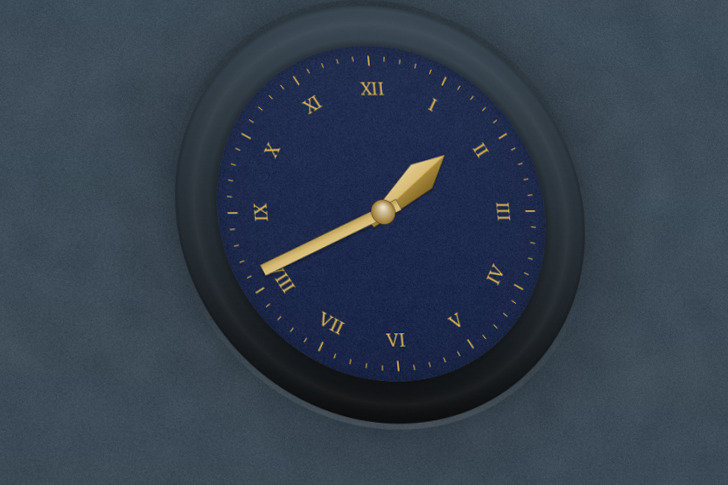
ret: {"hour": 1, "minute": 41}
